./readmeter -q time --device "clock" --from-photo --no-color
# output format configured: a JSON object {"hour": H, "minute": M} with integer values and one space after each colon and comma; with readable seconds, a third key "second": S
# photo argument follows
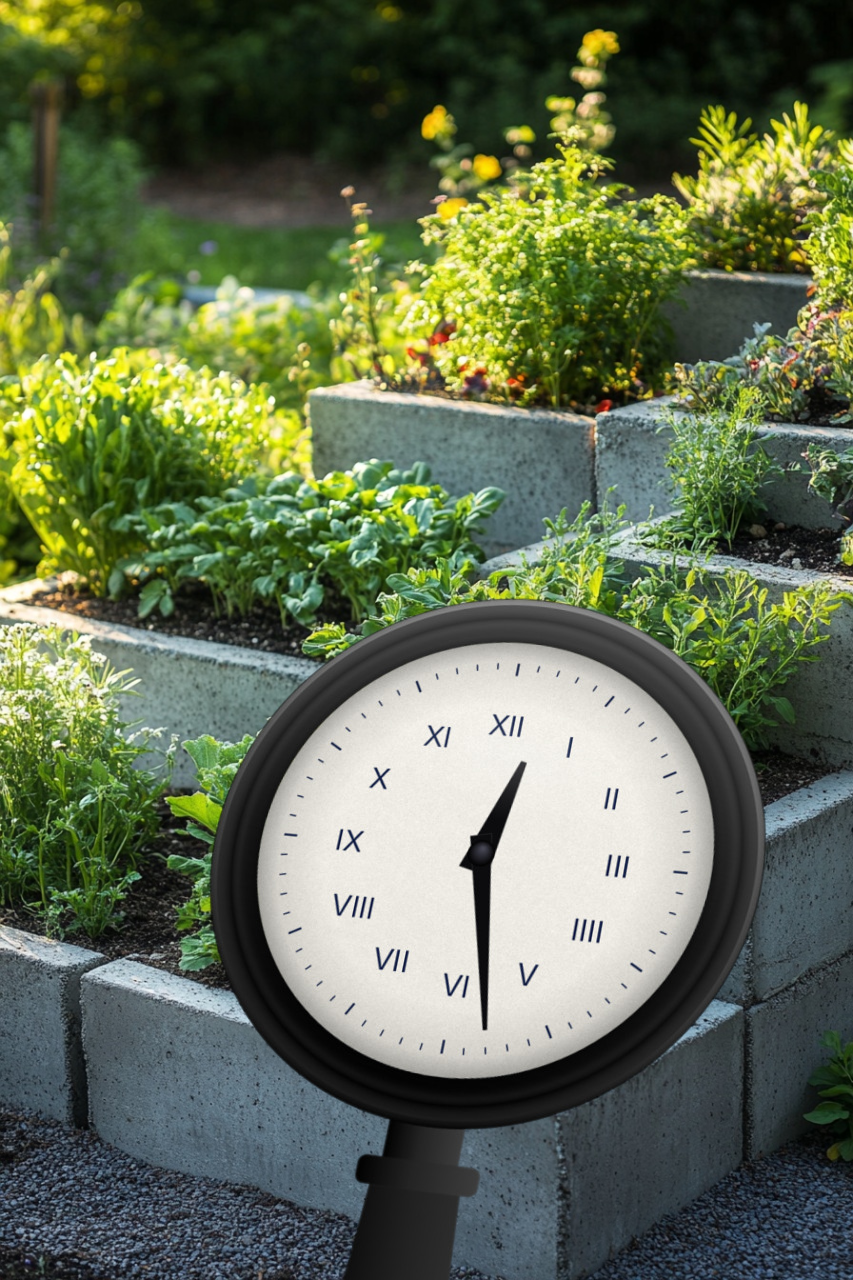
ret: {"hour": 12, "minute": 28}
